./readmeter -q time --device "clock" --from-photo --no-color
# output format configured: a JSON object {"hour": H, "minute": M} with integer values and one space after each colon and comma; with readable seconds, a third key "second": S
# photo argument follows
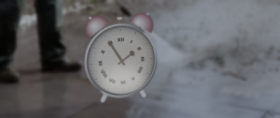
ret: {"hour": 1, "minute": 55}
